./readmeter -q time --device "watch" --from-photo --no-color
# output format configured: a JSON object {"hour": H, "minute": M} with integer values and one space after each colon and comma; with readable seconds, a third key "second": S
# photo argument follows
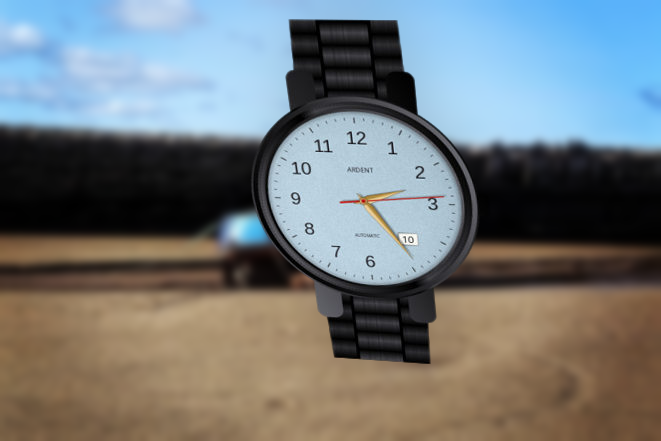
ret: {"hour": 2, "minute": 24, "second": 14}
